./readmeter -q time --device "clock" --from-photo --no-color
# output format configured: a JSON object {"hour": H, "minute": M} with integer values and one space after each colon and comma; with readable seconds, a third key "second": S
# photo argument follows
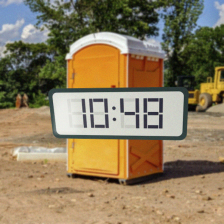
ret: {"hour": 10, "minute": 48}
